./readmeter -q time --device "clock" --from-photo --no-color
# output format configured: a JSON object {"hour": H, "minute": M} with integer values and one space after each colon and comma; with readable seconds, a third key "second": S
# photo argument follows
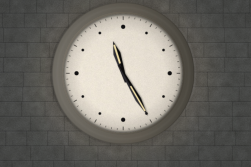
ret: {"hour": 11, "minute": 25}
